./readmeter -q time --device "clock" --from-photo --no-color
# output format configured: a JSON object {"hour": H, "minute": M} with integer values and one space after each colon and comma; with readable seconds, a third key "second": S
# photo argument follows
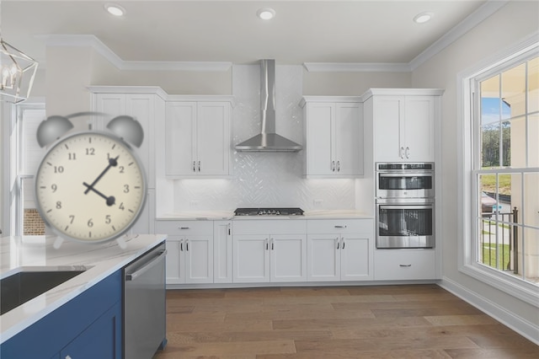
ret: {"hour": 4, "minute": 7}
